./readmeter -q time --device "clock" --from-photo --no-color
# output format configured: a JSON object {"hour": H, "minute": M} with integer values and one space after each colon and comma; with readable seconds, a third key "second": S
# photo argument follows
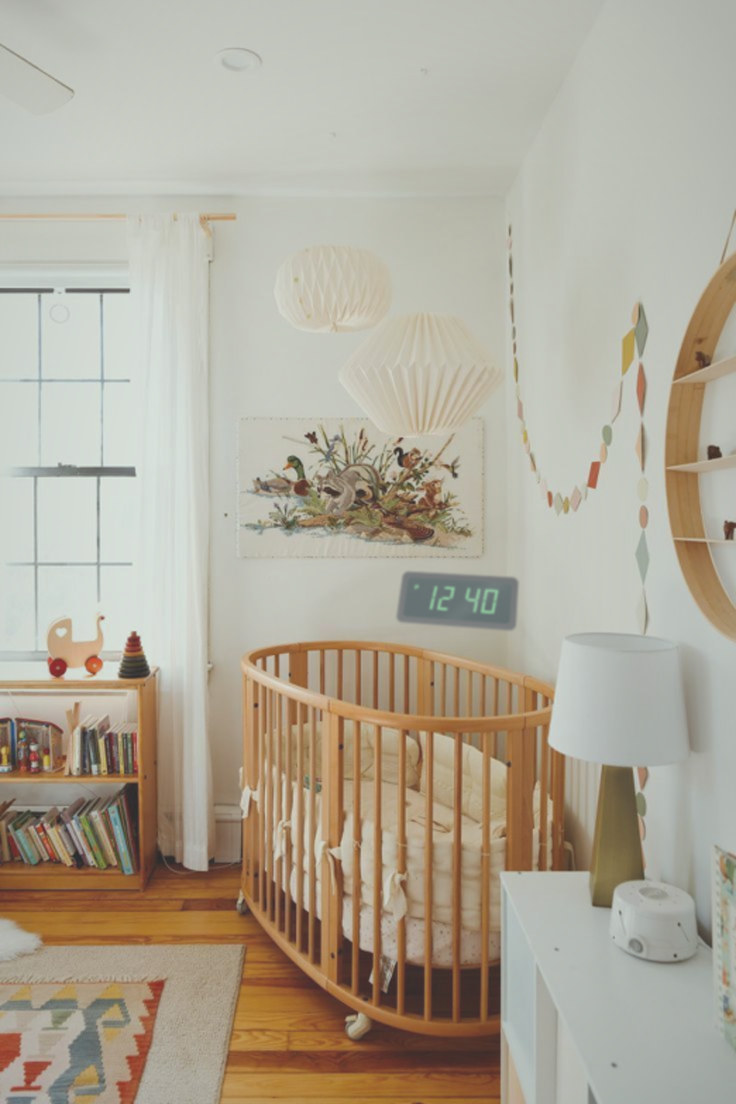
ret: {"hour": 12, "minute": 40}
